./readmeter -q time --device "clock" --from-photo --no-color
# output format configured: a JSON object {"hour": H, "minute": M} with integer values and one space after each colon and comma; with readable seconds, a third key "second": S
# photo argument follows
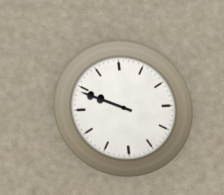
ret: {"hour": 9, "minute": 49}
